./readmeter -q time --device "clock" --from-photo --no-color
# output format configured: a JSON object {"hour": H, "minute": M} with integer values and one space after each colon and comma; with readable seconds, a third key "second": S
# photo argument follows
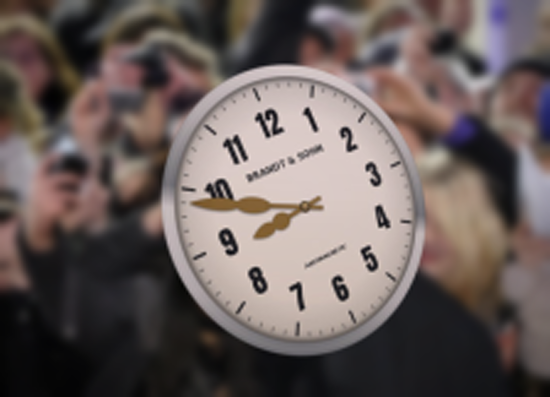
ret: {"hour": 8, "minute": 49}
